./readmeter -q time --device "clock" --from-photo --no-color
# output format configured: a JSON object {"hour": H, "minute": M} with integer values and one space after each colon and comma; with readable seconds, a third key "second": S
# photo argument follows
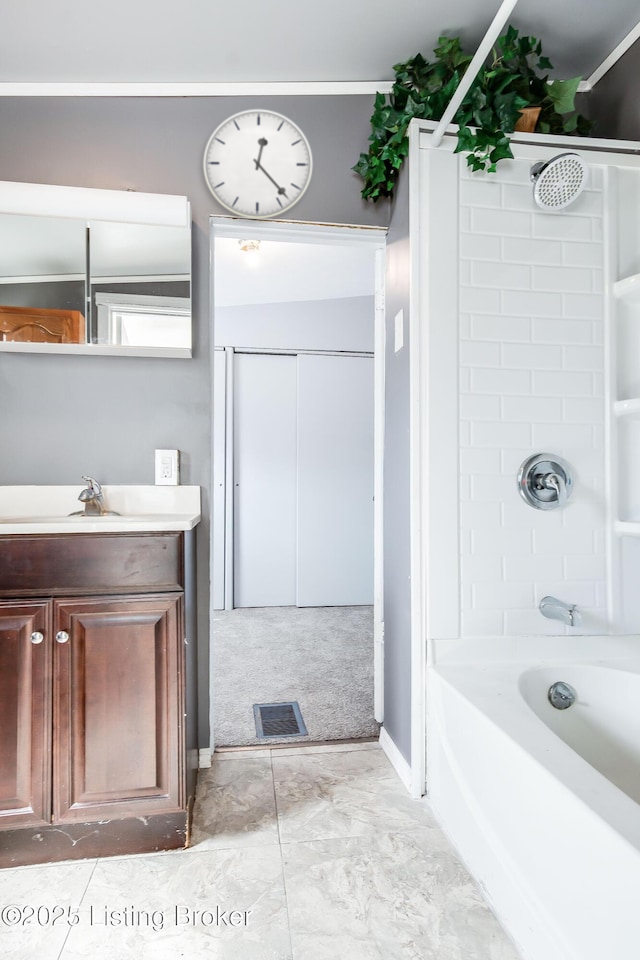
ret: {"hour": 12, "minute": 23}
